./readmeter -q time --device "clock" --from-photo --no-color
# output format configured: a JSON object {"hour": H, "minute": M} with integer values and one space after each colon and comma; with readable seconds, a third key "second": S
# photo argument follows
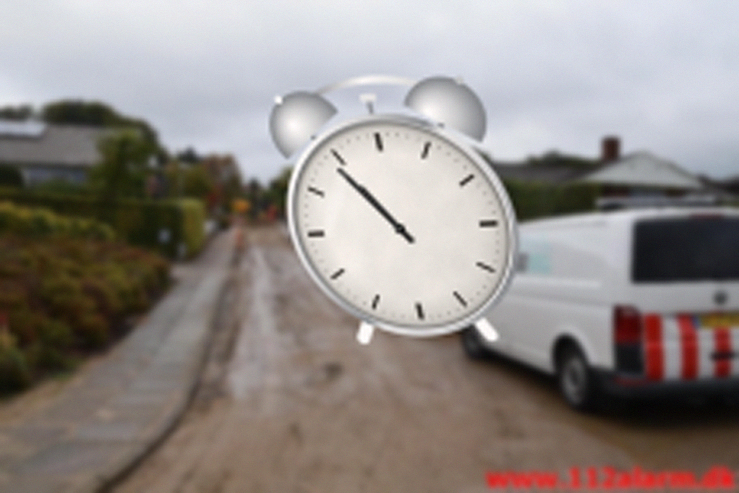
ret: {"hour": 10, "minute": 54}
